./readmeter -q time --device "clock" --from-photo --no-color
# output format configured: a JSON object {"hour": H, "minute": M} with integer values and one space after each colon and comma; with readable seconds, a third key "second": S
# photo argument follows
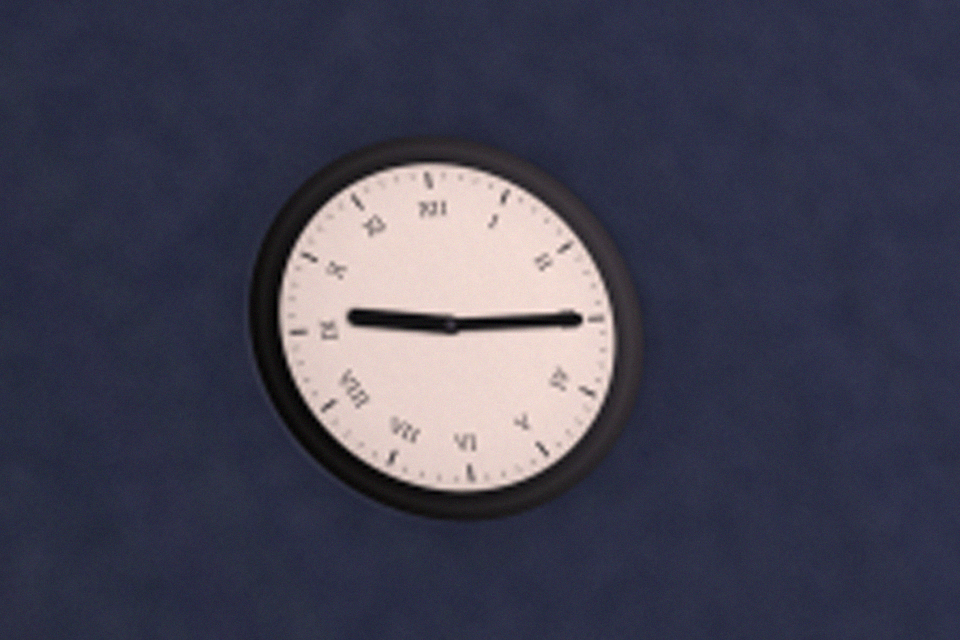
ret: {"hour": 9, "minute": 15}
